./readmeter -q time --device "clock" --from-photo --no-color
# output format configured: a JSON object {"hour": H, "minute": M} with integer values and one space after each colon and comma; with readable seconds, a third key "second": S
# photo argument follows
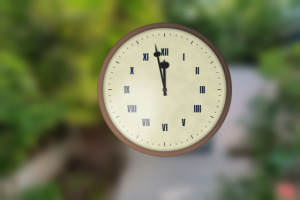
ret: {"hour": 11, "minute": 58}
